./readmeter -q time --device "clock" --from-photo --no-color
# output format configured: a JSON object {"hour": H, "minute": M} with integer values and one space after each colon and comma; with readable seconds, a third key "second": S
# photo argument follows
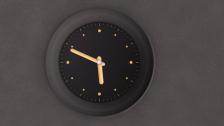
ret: {"hour": 5, "minute": 49}
